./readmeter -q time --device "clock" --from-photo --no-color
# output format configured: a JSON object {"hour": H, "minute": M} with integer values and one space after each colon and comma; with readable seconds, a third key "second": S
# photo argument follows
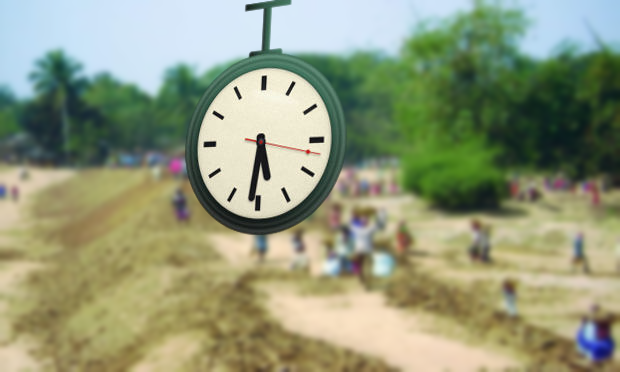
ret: {"hour": 5, "minute": 31, "second": 17}
